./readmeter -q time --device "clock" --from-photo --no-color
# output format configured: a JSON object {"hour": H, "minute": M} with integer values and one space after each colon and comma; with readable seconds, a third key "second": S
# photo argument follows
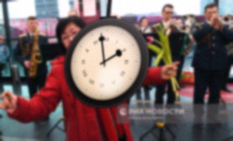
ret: {"hour": 1, "minute": 58}
